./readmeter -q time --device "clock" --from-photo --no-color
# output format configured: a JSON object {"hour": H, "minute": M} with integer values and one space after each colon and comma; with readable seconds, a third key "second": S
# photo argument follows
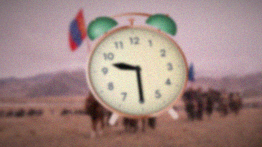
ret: {"hour": 9, "minute": 30}
